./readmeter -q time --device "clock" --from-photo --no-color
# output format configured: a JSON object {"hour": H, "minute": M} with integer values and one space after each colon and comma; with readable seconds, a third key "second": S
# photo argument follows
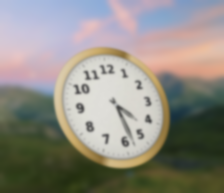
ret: {"hour": 4, "minute": 28}
